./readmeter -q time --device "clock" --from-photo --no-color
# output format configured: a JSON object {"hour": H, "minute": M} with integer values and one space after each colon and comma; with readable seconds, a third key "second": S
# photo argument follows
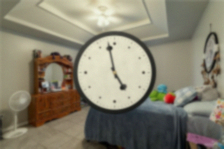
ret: {"hour": 4, "minute": 58}
